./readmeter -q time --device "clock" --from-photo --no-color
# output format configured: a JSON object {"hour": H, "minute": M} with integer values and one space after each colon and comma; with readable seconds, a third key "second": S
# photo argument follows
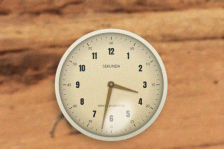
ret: {"hour": 3, "minute": 32}
